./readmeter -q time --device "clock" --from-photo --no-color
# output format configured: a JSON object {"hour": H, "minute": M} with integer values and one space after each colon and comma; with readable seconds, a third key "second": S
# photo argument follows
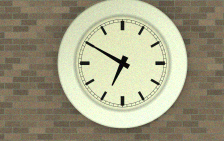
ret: {"hour": 6, "minute": 50}
